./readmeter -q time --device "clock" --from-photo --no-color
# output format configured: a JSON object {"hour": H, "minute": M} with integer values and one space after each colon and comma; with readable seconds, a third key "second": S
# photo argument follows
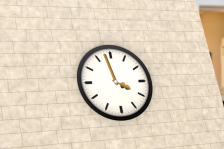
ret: {"hour": 3, "minute": 58}
